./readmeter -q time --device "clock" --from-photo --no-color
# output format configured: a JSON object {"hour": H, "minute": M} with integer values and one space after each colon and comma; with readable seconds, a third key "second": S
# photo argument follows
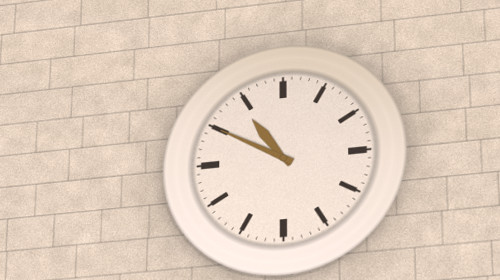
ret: {"hour": 10, "minute": 50}
